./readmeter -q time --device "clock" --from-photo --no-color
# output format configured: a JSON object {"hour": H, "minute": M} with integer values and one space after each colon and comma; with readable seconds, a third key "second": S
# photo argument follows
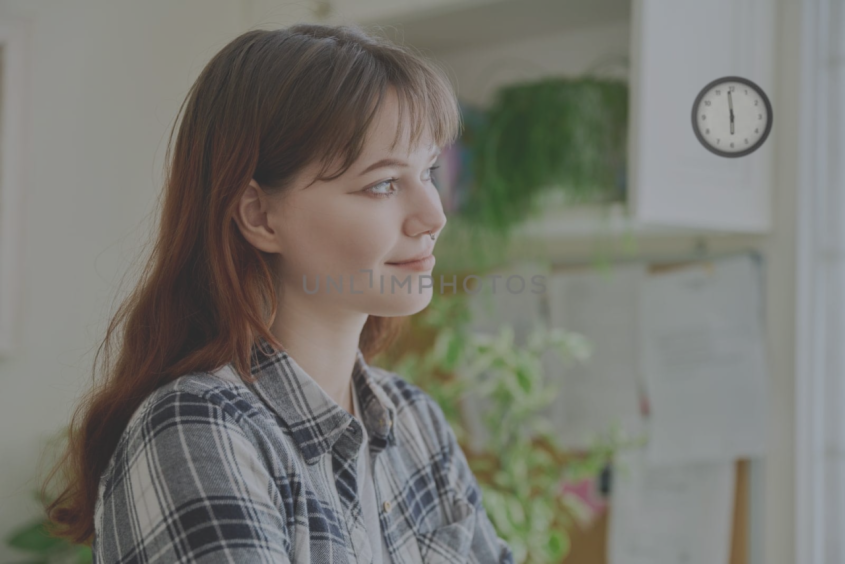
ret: {"hour": 5, "minute": 59}
